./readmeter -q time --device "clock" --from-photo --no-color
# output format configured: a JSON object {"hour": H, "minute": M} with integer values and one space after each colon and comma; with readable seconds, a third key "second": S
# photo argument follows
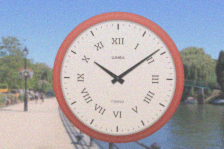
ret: {"hour": 10, "minute": 9}
